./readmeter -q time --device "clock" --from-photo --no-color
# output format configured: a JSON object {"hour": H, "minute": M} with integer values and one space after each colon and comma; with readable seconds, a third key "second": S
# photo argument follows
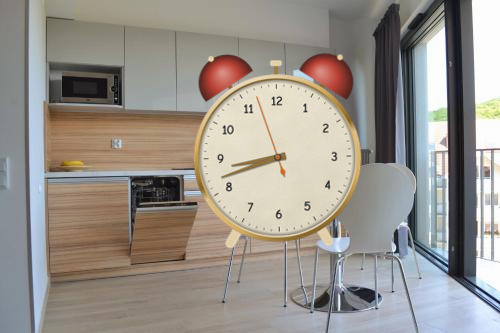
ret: {"hour": 8, "minute": 41, "second": 57}
